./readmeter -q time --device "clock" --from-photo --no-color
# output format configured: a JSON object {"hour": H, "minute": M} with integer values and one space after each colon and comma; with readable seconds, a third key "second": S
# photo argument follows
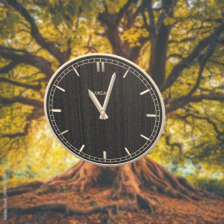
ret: {"hour": 11, "minute": 3}
